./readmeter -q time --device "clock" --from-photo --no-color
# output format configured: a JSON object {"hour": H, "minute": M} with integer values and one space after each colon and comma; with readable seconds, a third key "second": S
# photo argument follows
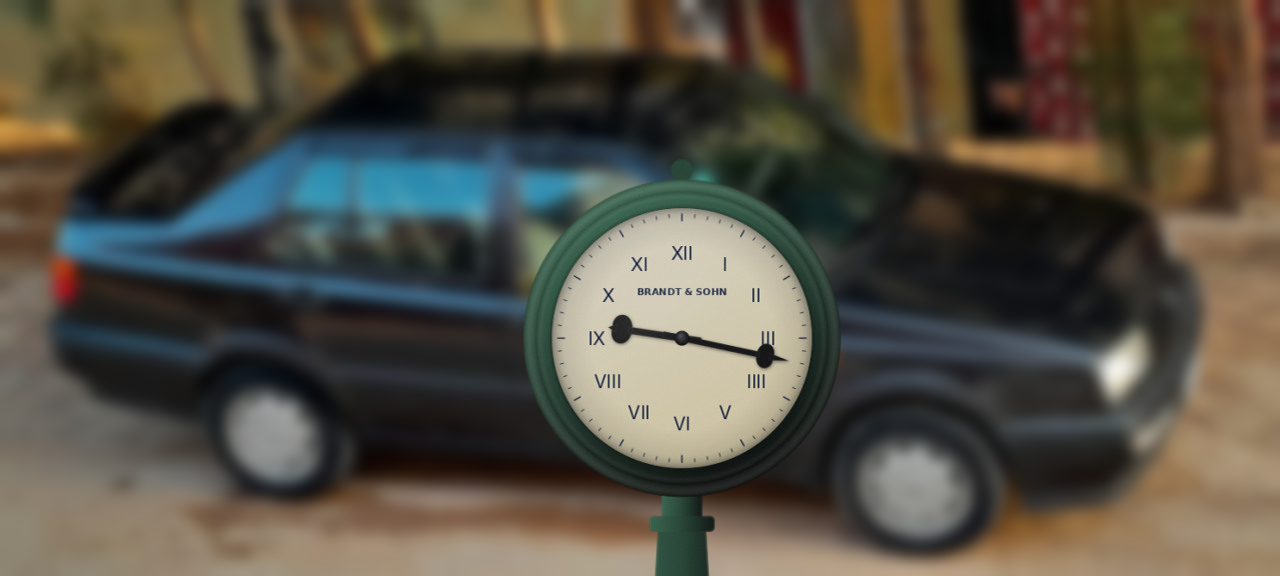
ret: {"hour": 9, "minute": 17}
